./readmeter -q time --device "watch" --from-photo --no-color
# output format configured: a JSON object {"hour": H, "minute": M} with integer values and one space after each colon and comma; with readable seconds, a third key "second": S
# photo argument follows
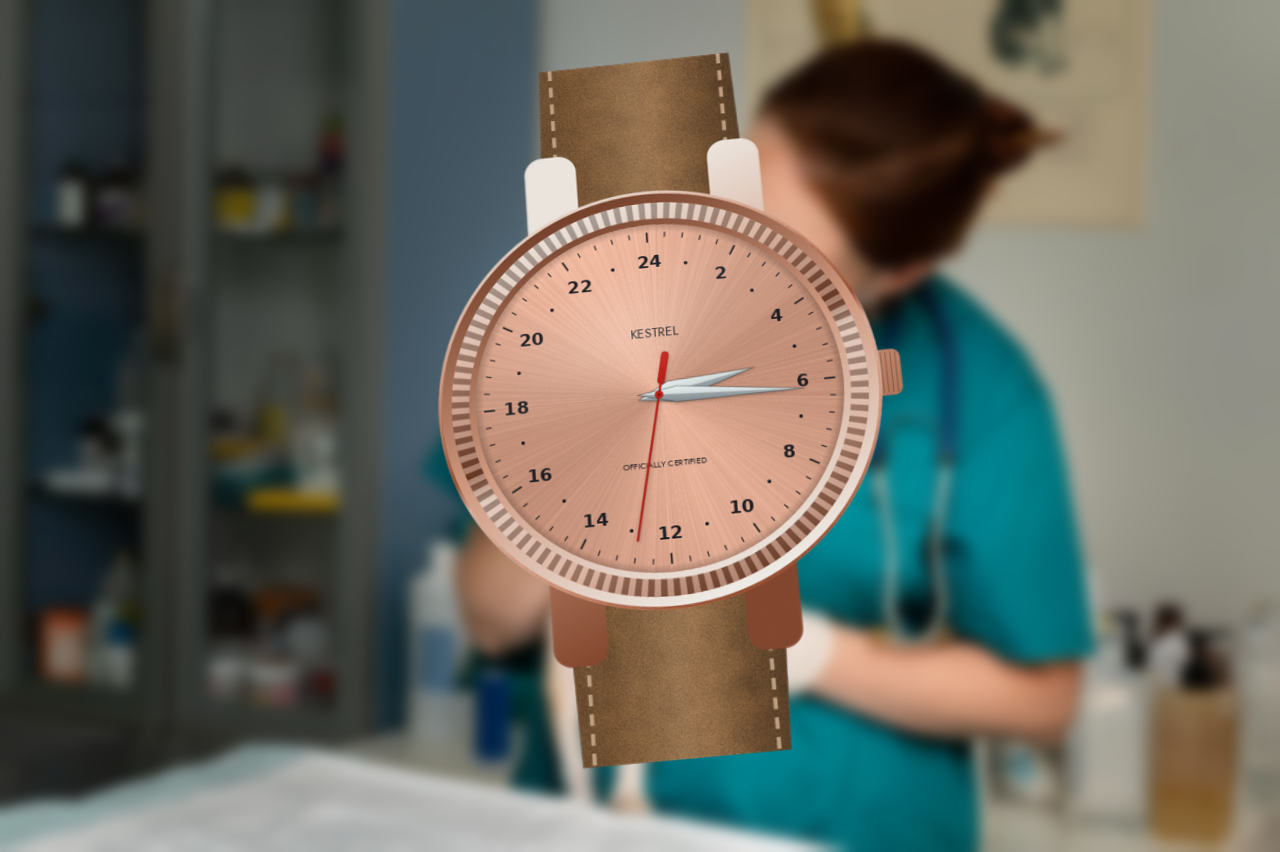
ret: {"hour": 5, "minute": 15, "second": 32}
